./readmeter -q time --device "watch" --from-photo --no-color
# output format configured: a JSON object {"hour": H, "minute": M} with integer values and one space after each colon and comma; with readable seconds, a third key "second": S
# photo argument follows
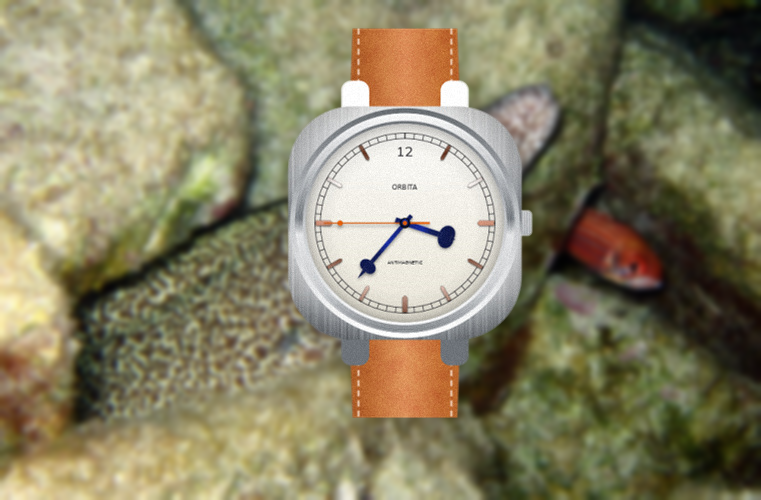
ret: {"hour": 3, "minute": 36, "second": 45}
